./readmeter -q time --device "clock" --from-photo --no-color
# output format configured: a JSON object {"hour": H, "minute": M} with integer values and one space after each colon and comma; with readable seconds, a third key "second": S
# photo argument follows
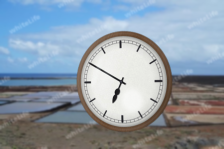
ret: {"hour": 6, "minute": 50}
